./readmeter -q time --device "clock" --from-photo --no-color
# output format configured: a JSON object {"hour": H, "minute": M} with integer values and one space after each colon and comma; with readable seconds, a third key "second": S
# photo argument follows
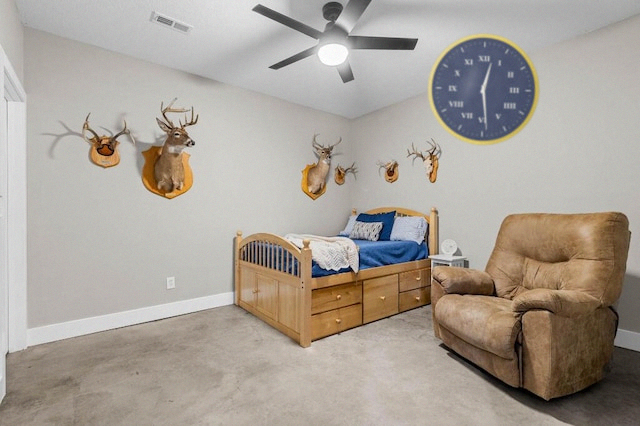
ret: {"hour": 12, "minute": 29}
